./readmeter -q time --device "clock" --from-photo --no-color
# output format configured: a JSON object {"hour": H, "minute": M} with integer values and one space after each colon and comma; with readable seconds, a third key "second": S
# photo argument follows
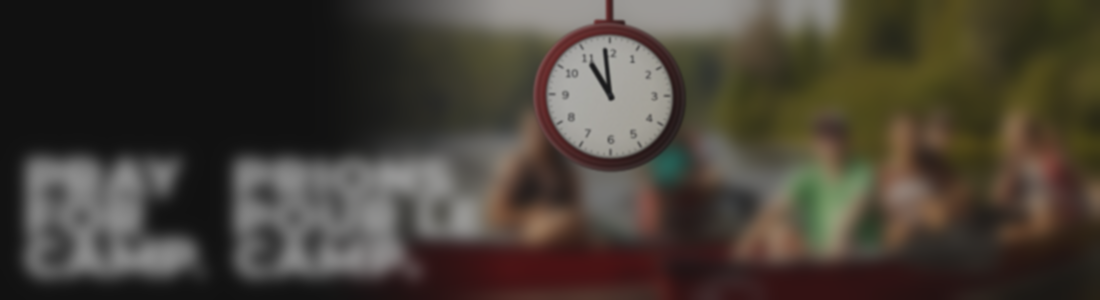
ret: {"hour": 10, "minute": 59}
